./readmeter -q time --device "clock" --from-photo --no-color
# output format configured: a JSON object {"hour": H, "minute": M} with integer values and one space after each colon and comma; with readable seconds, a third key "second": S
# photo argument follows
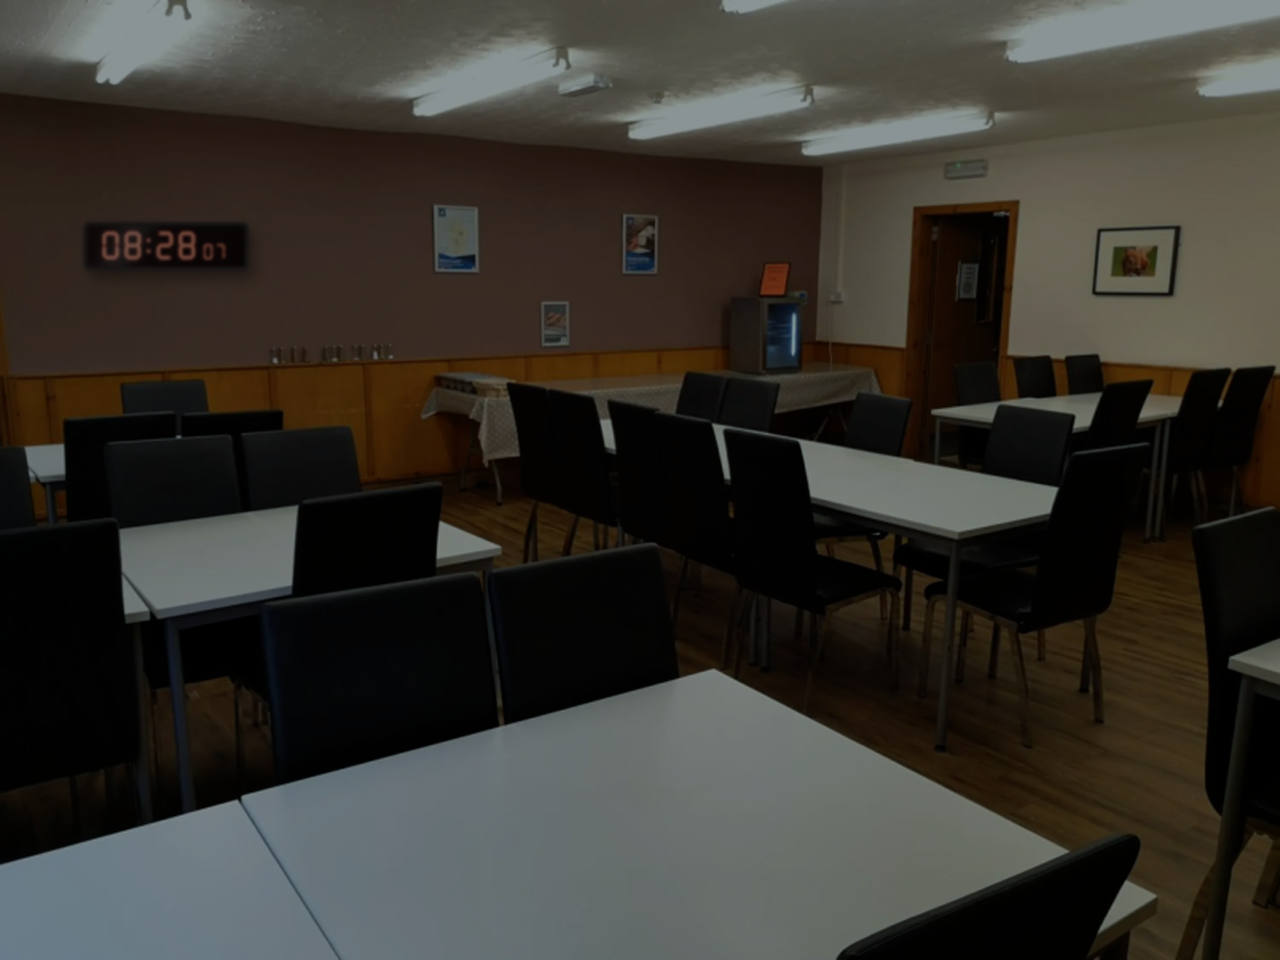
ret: {"hour": 8, "minute": 28}
